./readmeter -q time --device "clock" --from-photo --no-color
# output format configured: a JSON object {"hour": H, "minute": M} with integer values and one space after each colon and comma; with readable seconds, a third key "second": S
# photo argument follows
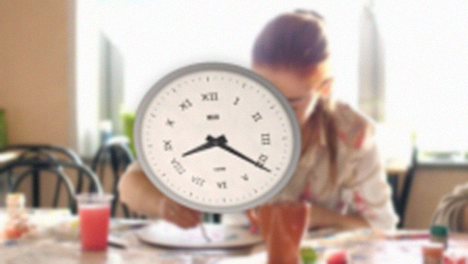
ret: {"hour": 8, "minute": 21}
